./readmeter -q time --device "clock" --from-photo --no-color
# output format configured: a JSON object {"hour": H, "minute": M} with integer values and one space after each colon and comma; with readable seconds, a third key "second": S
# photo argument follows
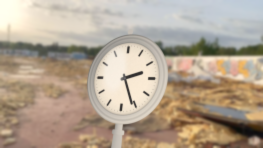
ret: {"hour": 2, "minute": 26}
